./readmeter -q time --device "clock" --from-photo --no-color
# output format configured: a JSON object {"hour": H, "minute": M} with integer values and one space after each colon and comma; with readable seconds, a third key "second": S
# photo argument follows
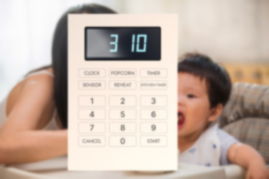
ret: {"hour": 3, "minute": 10}
